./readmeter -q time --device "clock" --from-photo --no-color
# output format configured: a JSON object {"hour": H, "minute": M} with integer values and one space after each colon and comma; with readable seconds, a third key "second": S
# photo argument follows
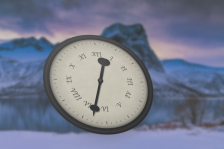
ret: {"hour": 12, "minute": 33}
